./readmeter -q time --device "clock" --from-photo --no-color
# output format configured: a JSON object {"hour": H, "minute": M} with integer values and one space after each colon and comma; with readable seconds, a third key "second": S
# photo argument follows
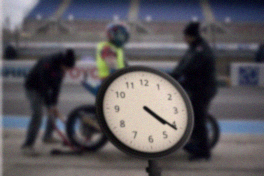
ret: {"hour": 4, "minute": 21}
